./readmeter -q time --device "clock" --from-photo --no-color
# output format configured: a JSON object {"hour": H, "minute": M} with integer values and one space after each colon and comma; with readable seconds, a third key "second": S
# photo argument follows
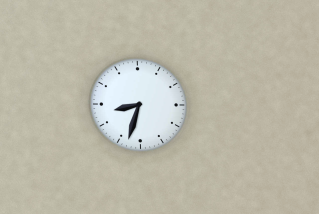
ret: {"hour": 8, "minute": 33}
